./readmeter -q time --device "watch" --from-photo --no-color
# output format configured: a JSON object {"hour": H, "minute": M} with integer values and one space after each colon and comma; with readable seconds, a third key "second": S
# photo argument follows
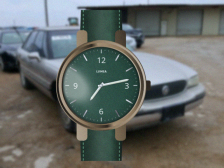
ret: {"hour": 7, "minute": 13}
